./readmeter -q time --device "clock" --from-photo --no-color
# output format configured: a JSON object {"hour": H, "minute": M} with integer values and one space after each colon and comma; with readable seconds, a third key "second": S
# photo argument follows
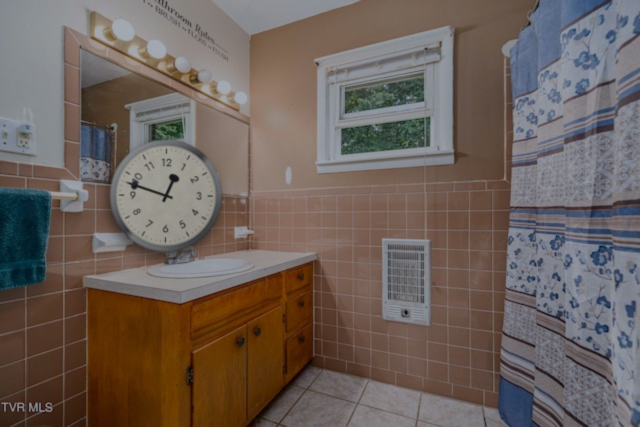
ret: {"hour": 12, "minute": 48}
